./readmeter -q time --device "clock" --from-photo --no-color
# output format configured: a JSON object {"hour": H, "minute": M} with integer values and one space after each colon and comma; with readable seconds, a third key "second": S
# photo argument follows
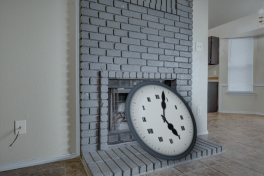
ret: {"hour": 5, "minute": 3}
